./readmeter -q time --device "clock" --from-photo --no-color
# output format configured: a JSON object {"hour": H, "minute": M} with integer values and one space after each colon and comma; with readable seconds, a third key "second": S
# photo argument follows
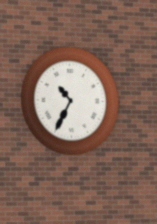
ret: {"hour": 10, "minute": 35}
